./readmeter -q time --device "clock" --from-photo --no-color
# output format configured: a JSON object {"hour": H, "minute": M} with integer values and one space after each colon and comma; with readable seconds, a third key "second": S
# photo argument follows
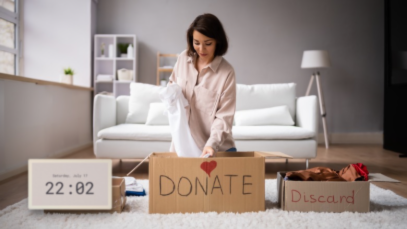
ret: {"hour": 22, "minute": 2}
